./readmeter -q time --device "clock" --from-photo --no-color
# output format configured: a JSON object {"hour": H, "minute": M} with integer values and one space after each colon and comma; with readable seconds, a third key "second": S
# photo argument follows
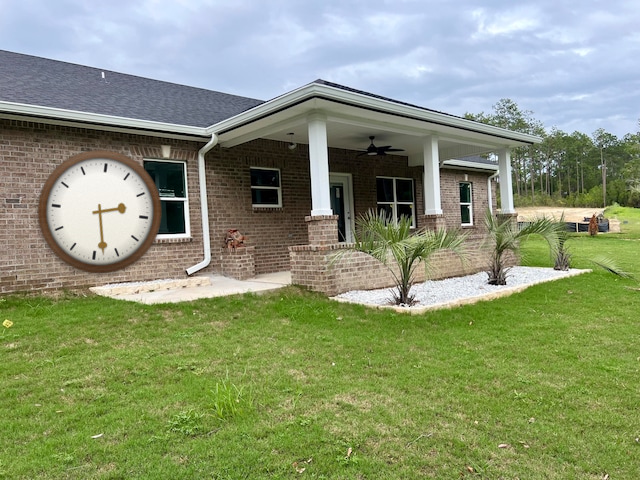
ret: {"hour": 2, "minute": 28}
